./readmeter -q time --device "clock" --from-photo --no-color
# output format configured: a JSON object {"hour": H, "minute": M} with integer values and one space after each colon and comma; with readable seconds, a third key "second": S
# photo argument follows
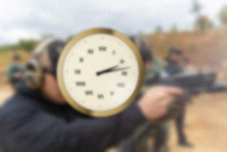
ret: {"hour": 2, "minute": 13}
